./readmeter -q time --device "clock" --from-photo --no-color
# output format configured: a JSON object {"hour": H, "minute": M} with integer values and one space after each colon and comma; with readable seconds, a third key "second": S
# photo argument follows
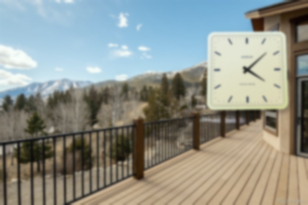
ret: {"hour": 4, "minute": 8}
